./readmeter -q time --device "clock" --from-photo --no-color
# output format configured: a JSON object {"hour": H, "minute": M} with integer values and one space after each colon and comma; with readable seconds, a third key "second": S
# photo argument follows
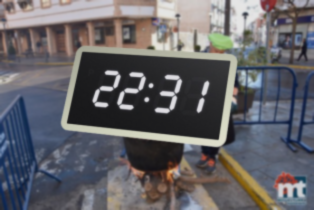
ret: {"hour": 22, "minute": 31}
